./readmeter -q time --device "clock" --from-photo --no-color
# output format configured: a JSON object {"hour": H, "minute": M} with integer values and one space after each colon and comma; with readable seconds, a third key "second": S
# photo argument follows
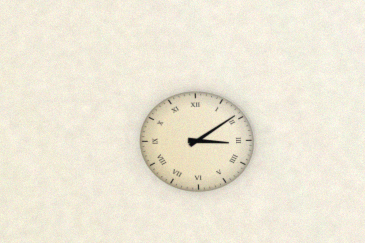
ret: {"hour": 3, "minute": 9}
